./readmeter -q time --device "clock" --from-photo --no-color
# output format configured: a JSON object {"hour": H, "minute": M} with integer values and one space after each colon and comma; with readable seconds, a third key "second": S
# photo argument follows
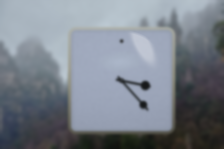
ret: {"hour": 3, "minute": 23}
